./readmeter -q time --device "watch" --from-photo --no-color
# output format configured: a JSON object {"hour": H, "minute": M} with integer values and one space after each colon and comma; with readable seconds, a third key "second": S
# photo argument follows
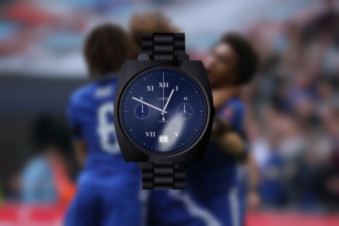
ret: {"hour": 12, "minute": 49}
